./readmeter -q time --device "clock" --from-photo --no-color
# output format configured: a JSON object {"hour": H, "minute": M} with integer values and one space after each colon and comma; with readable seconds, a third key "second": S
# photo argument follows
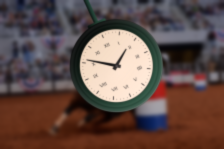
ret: {"hour": 1, "minute": 51}
